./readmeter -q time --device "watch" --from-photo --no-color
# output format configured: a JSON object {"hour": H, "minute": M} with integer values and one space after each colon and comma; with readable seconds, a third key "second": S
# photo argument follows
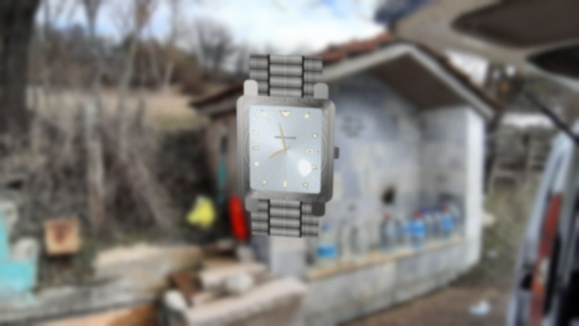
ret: {"hour": 7, "minute": 58}
